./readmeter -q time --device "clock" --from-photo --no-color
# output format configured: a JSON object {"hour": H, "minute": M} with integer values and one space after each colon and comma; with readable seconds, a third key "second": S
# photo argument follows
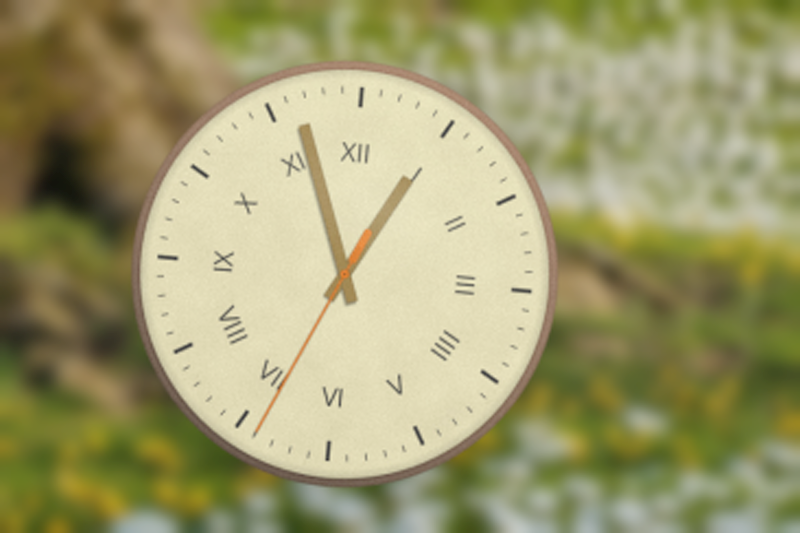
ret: {"hour": 12, "minute": 56, "second": 34}
